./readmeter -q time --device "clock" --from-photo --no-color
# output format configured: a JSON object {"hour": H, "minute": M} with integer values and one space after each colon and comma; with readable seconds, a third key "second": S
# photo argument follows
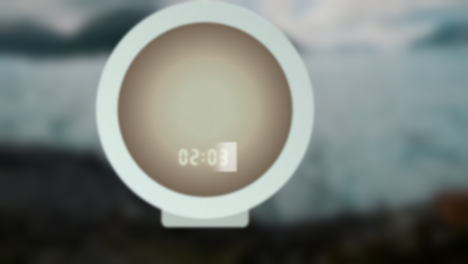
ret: {"hour": 2, "minute": 3}
